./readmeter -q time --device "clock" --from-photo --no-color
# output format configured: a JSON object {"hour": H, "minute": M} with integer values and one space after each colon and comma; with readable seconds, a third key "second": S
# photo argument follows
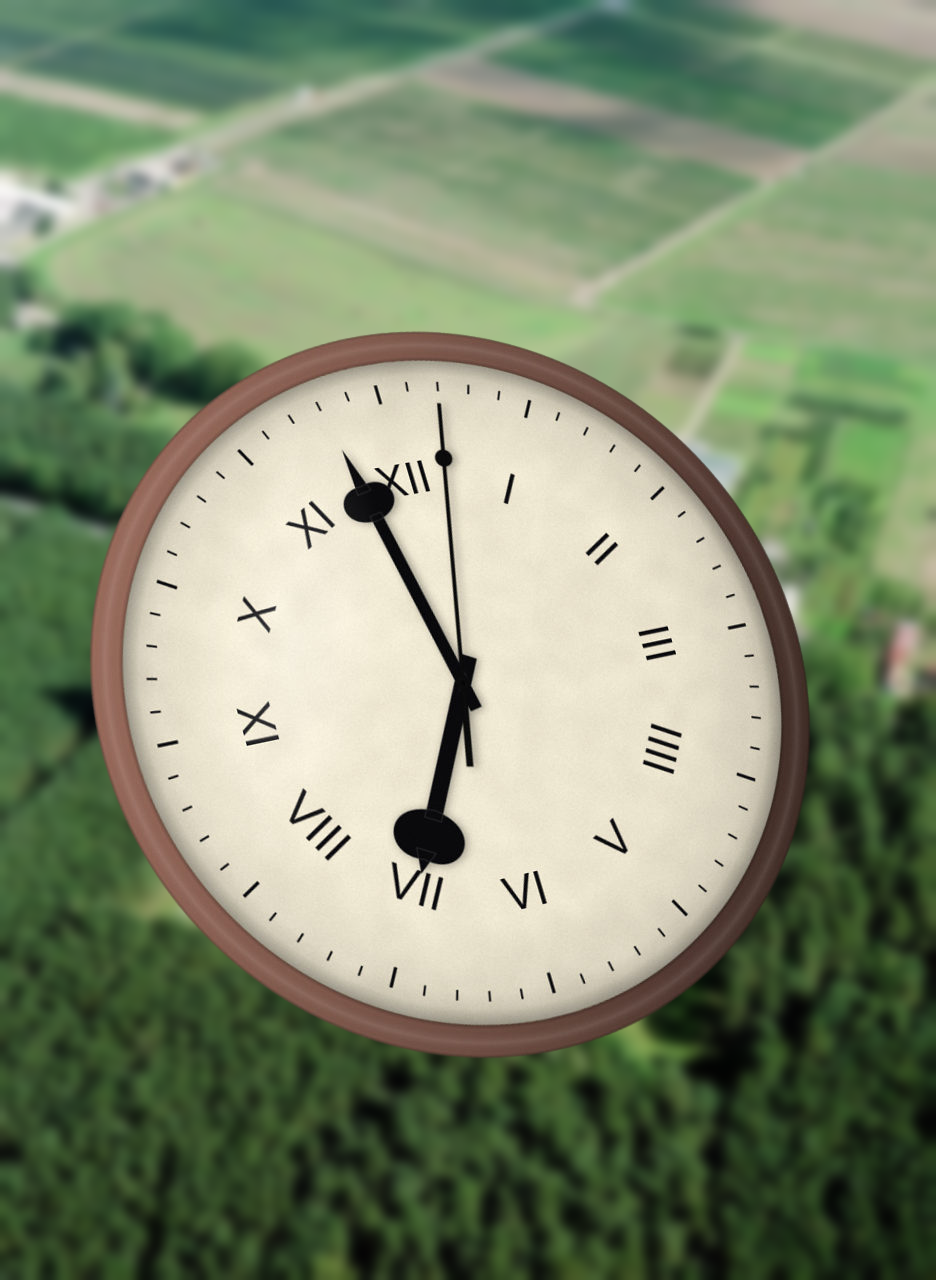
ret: {"hour": 6, "minute": 58, "second": 2}
